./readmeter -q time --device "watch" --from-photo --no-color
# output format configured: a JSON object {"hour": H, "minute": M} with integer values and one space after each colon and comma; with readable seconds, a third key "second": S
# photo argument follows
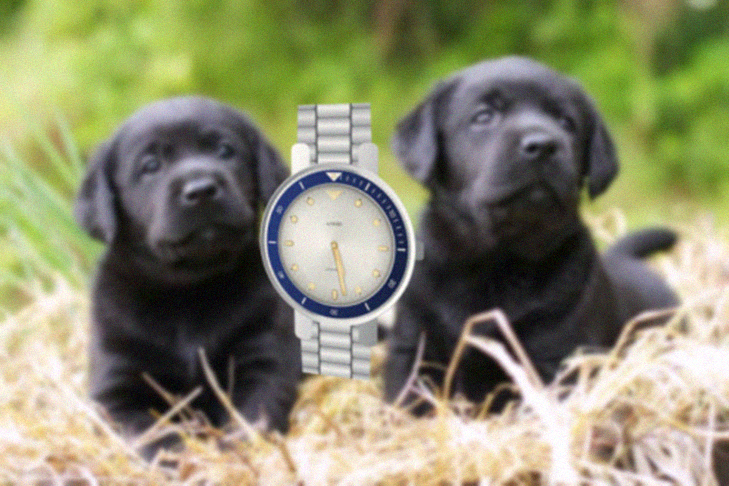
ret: {"hour": 5, "minute": 28}
